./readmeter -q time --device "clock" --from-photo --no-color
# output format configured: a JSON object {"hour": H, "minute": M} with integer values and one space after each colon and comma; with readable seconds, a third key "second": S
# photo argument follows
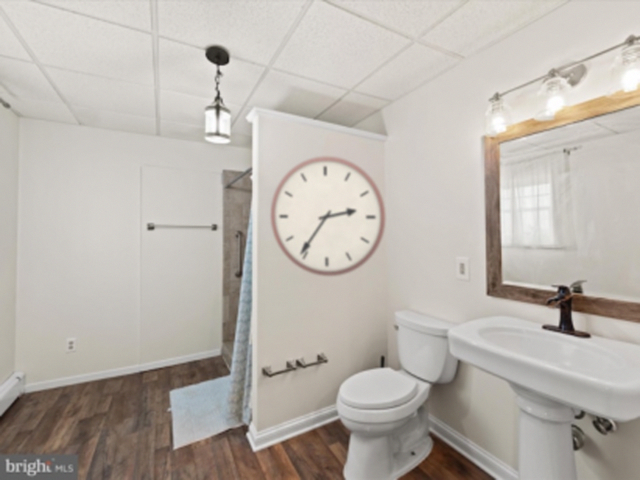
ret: {"hour": 2, "minute": 36}
